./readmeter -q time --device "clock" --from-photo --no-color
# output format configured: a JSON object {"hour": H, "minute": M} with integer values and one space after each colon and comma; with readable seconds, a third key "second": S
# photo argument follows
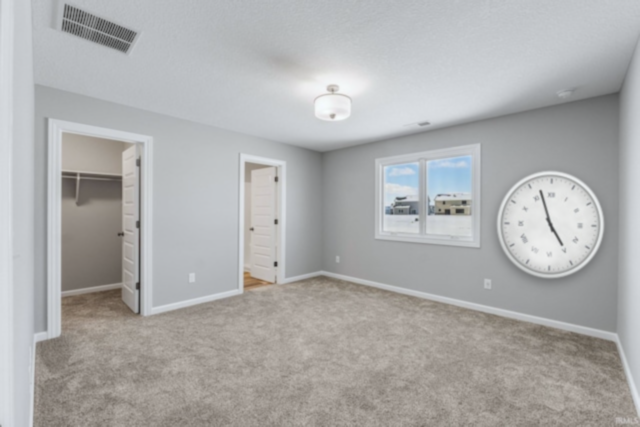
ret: {"hour": 4, "minute": 57}
